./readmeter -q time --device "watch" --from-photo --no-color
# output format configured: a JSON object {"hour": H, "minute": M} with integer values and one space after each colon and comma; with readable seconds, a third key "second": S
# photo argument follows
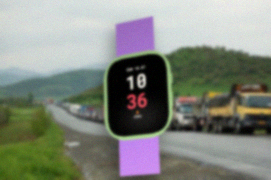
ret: {"hour": 10, "minute": 36}
